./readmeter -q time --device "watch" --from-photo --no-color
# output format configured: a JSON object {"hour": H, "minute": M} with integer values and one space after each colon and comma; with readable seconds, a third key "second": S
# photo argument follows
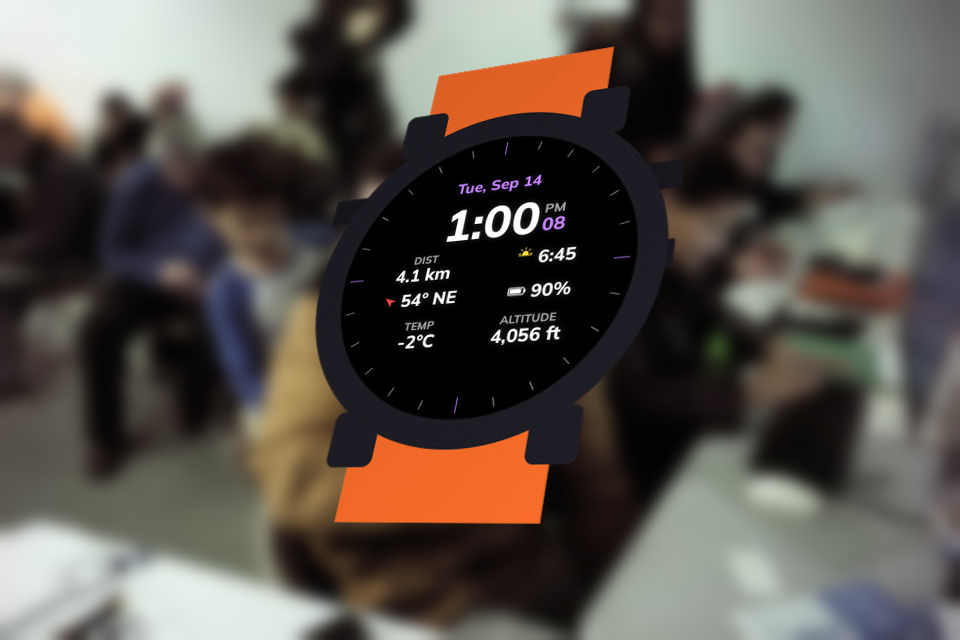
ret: {"hour": 1, "minute": 0, "second": 8}
